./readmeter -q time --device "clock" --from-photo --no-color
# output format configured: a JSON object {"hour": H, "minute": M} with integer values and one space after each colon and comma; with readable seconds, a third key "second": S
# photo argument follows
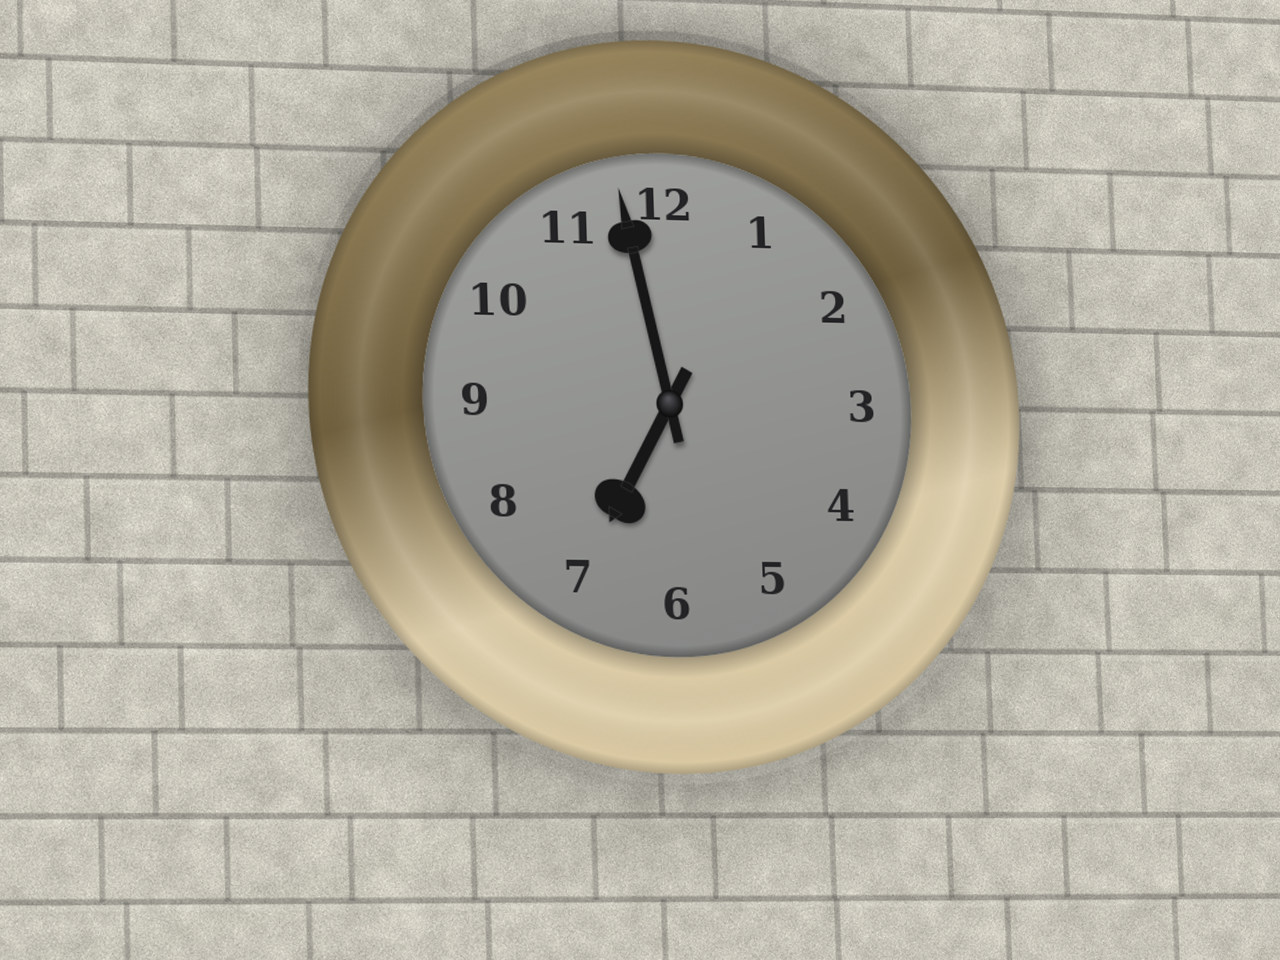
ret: {"hour": 6, "minute": 58}
